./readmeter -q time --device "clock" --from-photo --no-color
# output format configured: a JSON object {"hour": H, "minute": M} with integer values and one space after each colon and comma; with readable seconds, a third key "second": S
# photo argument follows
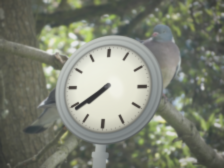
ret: {"hour": 7, "minute": 39}
